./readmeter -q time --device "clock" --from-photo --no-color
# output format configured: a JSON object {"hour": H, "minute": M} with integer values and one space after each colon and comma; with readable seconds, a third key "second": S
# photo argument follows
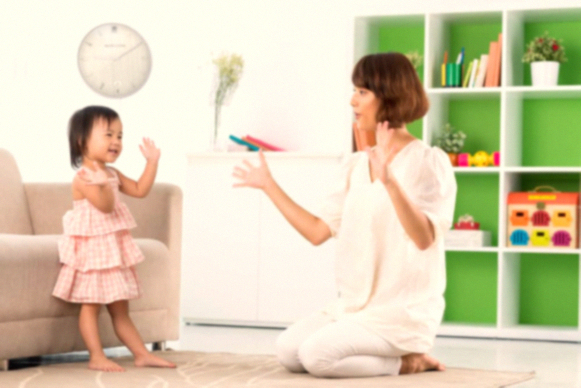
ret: {"hour": 9, "minute": 10}
